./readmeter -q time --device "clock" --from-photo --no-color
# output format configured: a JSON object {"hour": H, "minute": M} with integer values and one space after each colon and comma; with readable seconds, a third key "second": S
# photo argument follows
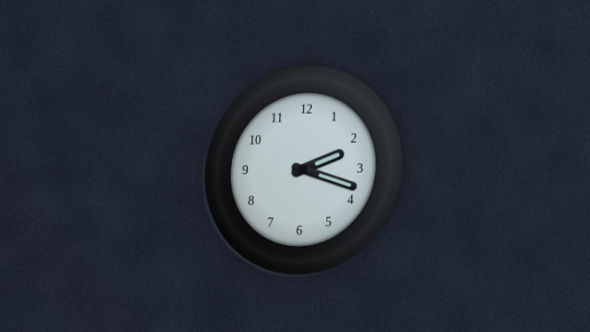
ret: {"hour": 2, "minute": 18}
